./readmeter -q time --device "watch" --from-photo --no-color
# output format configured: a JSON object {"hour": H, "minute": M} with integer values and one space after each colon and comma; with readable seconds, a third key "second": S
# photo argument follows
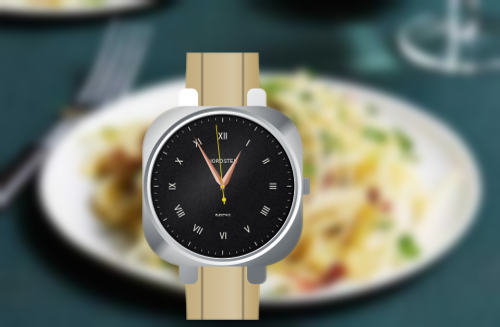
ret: {"hour": 12, "minute": 54, "second": 59}
